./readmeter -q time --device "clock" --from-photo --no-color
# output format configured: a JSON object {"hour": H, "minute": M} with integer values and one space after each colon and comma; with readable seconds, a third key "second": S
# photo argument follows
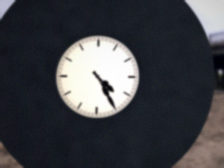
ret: {"hour": 4, "minute": 25}
